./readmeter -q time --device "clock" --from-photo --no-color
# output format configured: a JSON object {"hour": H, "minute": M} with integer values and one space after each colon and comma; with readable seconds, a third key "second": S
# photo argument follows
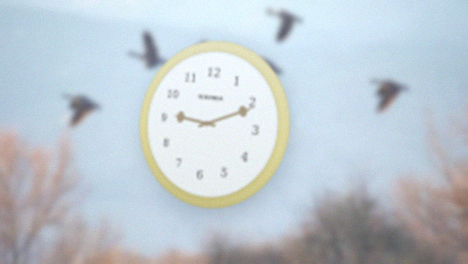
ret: {"hour": 9, "minute": 11}
